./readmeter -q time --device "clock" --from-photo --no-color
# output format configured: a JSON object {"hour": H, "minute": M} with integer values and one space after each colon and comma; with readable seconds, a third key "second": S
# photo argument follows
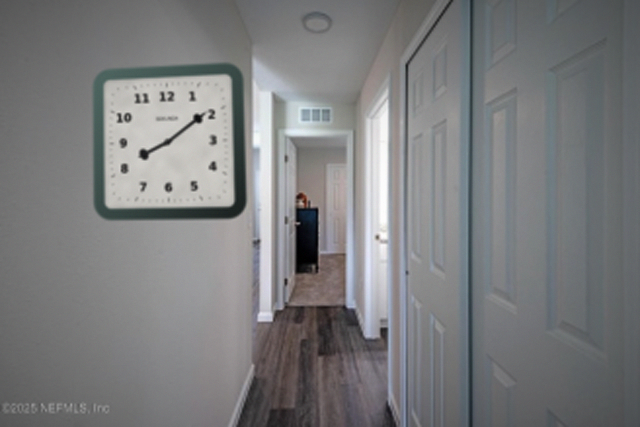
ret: {"hour": 8, "minute": 9}
